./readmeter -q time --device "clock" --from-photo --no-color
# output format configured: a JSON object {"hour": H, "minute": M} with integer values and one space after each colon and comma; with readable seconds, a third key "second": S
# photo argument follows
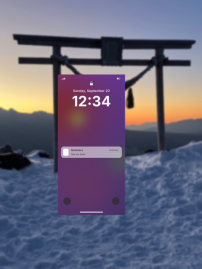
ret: {"hour": 12, "minute": 34}
